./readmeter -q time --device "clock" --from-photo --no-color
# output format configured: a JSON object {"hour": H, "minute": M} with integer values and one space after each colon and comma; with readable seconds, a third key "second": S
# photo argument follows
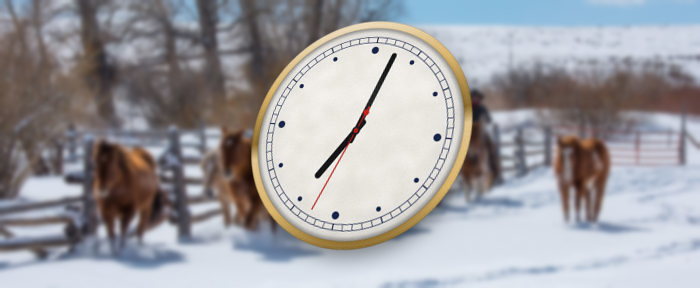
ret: {"hour": 7, "minute": 2, "second": 33}
